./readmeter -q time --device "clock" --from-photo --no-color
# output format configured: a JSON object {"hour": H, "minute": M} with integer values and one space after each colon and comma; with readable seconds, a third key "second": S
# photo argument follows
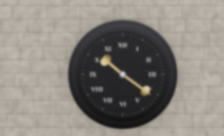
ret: {"hour": 10, "minute": 21}
